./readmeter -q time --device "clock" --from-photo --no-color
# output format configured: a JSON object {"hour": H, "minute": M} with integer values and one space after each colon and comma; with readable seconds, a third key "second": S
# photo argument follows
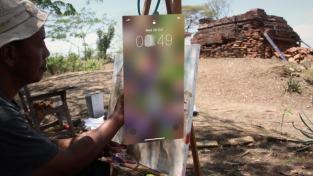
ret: {"hour": 0, "minute": 49}
